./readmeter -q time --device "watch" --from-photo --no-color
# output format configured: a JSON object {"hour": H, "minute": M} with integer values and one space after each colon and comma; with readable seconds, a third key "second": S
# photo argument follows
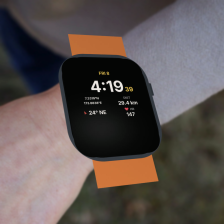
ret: {"hour": 4, "minute": 19}
